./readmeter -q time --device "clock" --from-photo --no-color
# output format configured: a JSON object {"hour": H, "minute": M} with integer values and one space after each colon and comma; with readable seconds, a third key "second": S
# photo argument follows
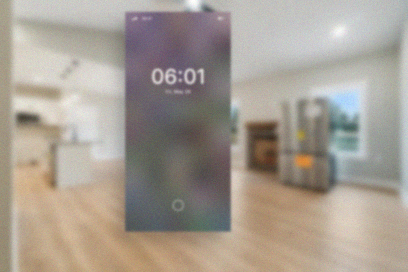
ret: {"hour": 6, "minute": 1}
